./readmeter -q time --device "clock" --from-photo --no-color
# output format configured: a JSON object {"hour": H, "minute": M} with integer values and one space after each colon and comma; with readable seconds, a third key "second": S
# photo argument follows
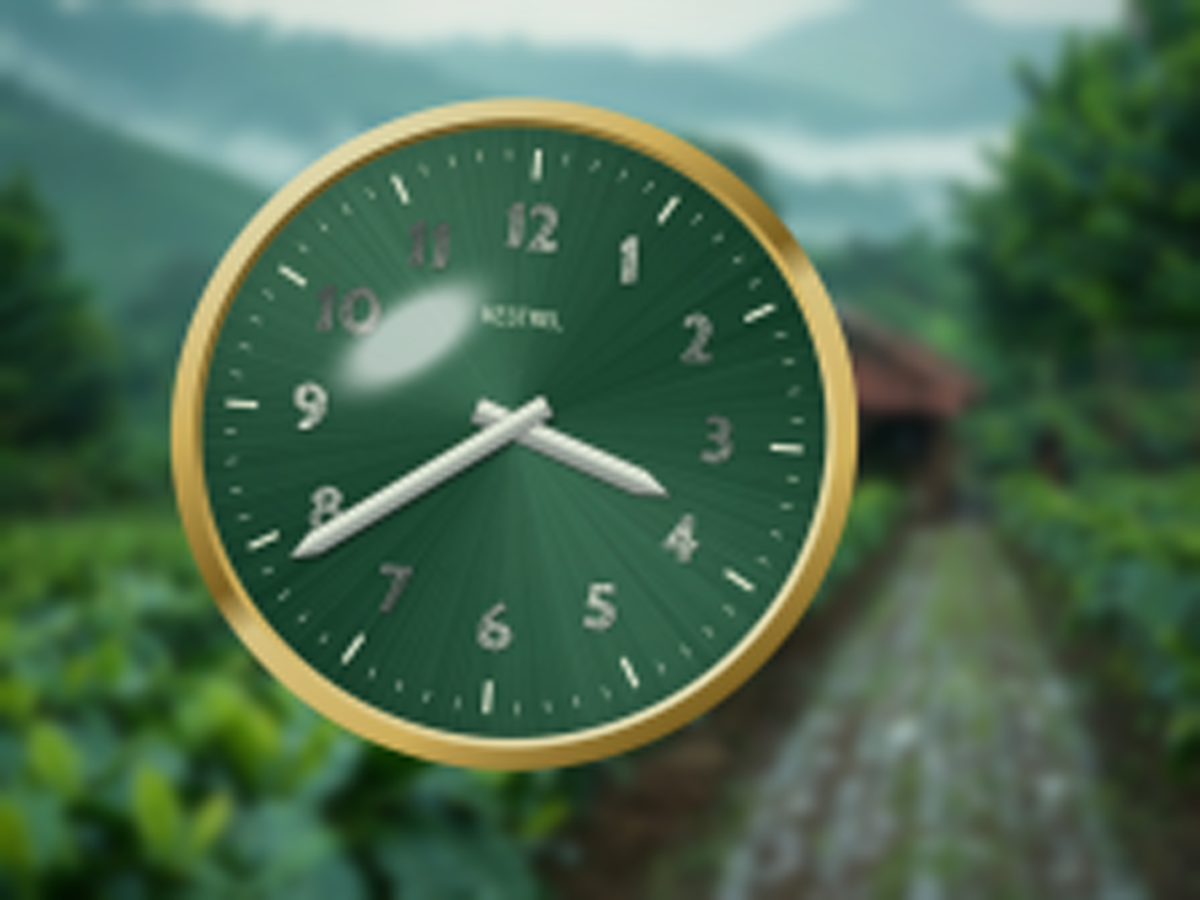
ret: {"hour": 3, "minute": 39}
